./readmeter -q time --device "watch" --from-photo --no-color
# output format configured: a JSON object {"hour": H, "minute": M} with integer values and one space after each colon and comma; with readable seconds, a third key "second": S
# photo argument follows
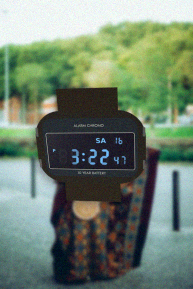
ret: {"hour": 3, "minute": 22, "second": 47}
